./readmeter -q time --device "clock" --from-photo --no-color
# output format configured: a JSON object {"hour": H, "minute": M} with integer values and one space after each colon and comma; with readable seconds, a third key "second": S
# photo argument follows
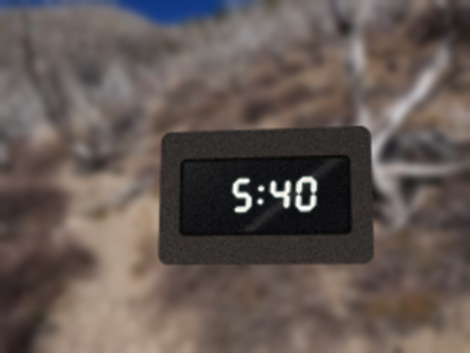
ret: {"hour": 5, "minute": 40}
